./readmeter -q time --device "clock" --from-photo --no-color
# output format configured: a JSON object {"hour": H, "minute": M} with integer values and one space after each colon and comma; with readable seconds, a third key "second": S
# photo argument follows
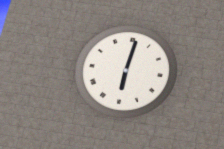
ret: {"hour": 6, "minute": 1}
